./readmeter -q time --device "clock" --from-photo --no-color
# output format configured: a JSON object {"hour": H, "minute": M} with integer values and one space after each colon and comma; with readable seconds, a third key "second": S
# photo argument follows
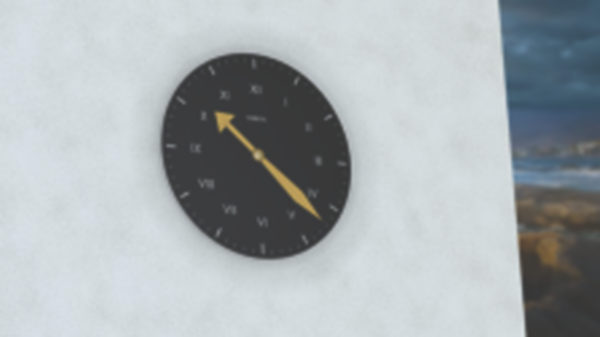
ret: {"hour": 10, "minute": 22}
